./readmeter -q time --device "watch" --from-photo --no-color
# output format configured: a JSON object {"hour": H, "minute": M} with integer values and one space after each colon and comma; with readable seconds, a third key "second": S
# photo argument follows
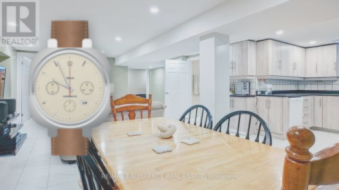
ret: {"hour": 9, "minute": 56}
